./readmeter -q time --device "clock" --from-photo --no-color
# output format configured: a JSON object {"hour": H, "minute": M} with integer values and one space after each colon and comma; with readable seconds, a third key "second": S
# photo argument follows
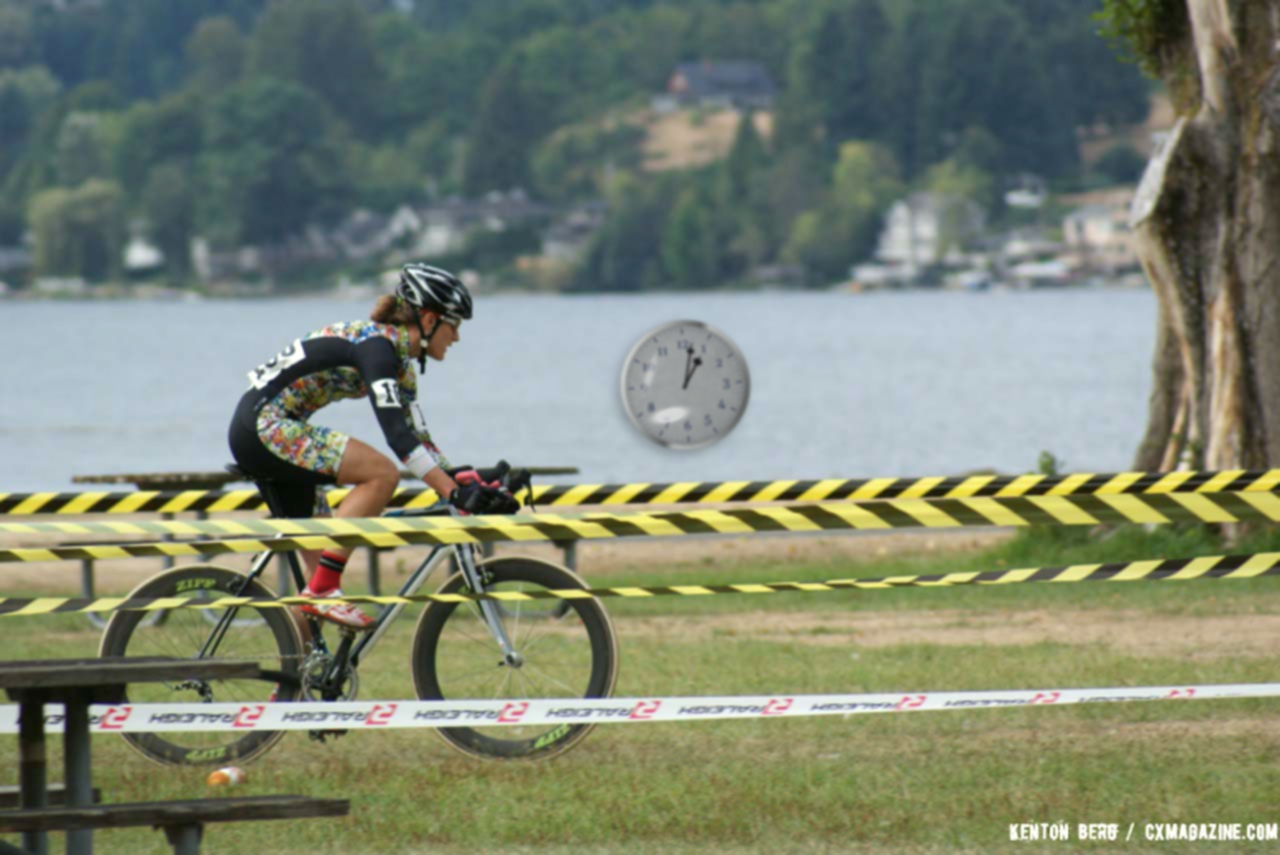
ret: {"hour": 1, "minute": 2}
